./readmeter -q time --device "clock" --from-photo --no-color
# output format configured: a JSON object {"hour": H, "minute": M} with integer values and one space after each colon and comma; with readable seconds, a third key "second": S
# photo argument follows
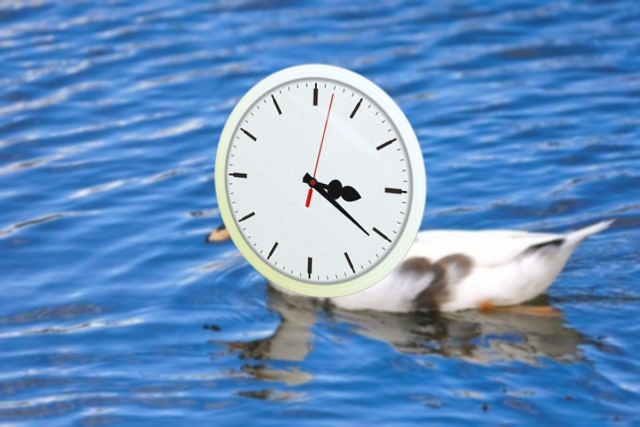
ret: {"hour": 3, "minute": 21, "second": 2}
